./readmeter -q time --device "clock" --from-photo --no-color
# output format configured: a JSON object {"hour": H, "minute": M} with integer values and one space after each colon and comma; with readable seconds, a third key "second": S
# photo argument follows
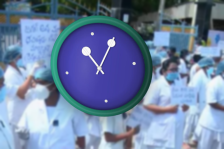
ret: {"hour": 11, "minute": 6}
